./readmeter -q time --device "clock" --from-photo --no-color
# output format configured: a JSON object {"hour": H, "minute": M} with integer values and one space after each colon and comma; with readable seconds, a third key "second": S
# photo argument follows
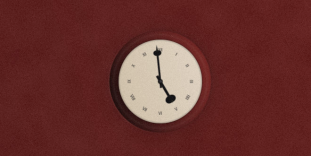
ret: {"hour": 4, "minute": 59}
